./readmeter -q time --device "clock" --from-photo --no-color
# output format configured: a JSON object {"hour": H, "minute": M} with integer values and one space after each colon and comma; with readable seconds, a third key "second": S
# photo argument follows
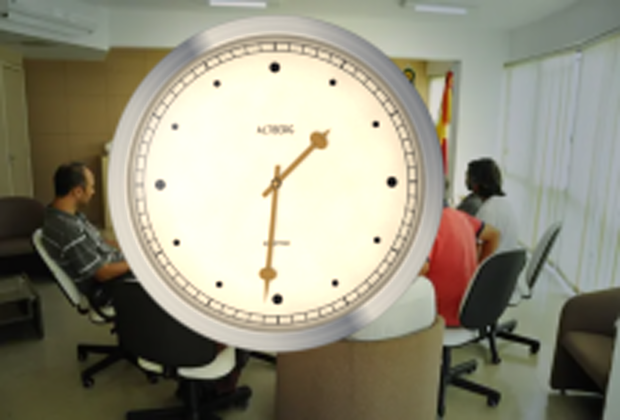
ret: {"hour": 1, "minute": 31}
